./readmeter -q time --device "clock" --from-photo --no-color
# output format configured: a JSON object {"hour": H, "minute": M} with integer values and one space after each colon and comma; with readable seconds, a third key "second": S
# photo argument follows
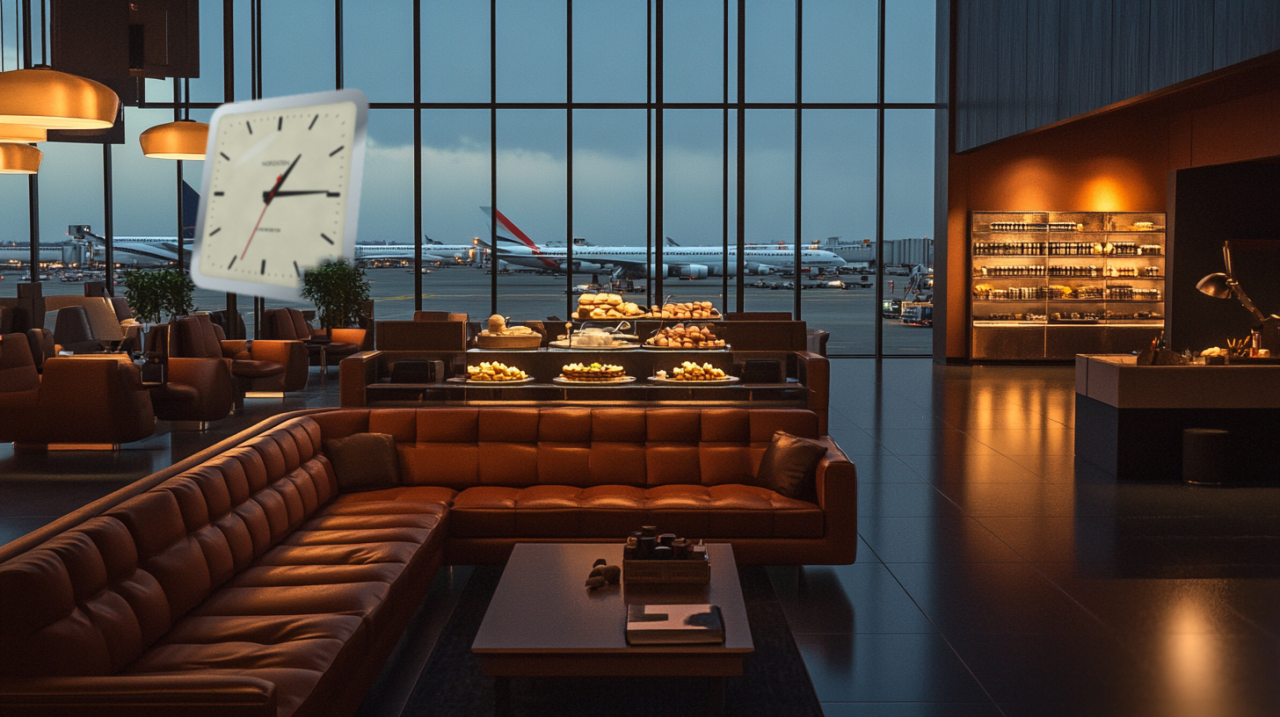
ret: {"hour": 1, "minute": 14, "second": 34}
